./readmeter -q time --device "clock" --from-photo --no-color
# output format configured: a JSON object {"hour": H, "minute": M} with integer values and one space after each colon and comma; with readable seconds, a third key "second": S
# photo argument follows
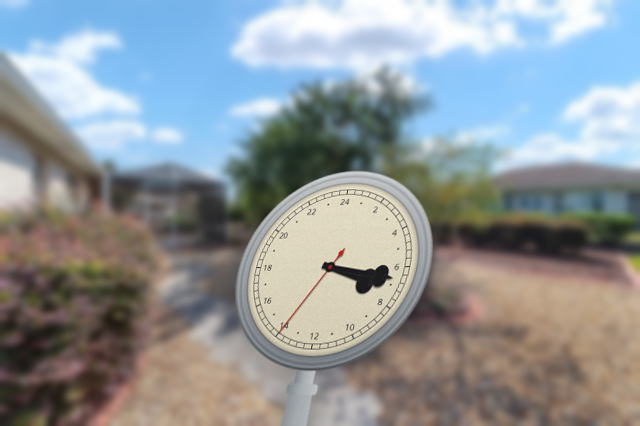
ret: {"hour": 7, "minute": 16, "second": 35}
